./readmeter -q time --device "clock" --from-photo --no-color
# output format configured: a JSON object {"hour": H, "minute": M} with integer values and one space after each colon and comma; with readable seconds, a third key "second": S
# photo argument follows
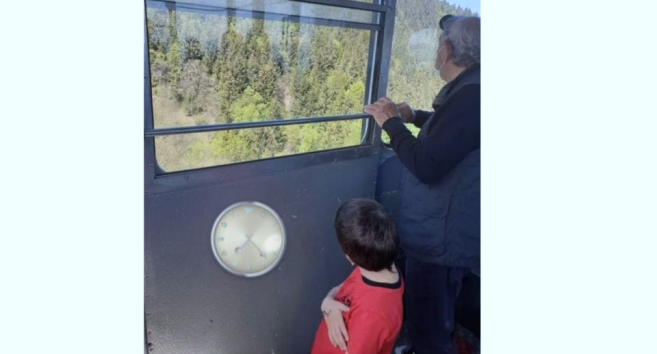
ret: {"hour": 7, "minute": 23}
